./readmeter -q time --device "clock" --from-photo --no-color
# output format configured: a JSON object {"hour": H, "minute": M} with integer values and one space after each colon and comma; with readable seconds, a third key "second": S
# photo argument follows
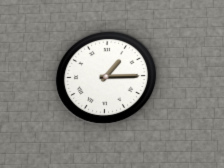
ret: {"hour": 1, "minute": 15}
